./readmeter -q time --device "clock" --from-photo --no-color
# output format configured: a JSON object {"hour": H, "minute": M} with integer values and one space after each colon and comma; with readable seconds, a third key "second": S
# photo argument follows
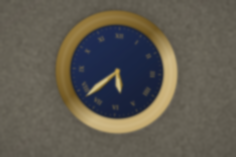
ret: {"hour": 5, "minute": 38}
